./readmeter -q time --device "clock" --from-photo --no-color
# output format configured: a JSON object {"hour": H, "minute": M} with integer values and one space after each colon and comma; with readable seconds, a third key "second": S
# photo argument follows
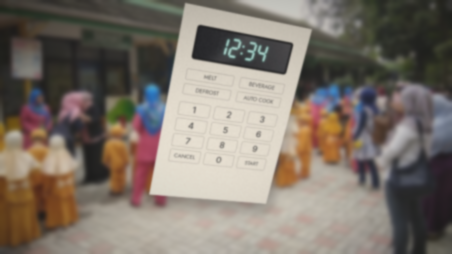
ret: {"hour": 12, "minute": 34}
